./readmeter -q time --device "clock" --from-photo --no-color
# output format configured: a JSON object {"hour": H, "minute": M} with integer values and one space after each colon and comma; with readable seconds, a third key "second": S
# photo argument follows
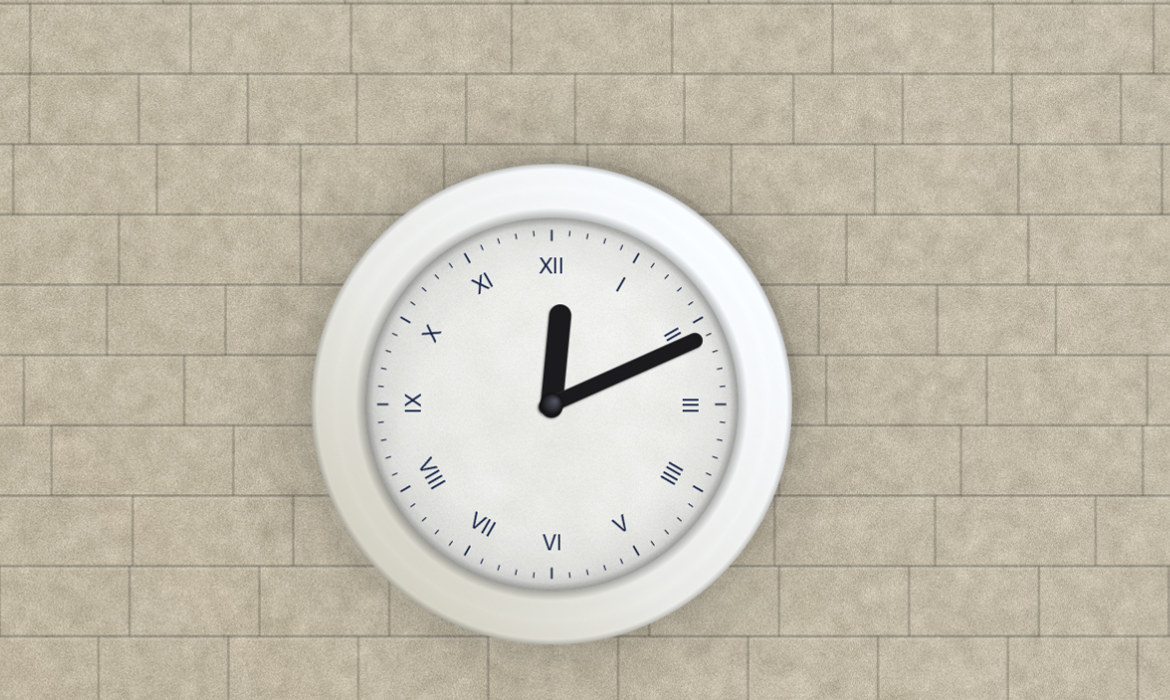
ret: {"hour": 12, "minute": 11}
